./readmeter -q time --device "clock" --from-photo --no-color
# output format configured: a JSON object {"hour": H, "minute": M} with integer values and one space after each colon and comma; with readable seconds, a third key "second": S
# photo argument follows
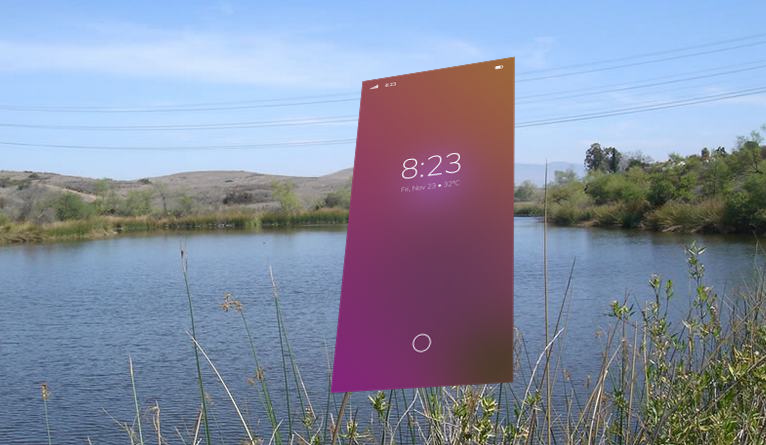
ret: {"hour": 8, "minute": 23}
